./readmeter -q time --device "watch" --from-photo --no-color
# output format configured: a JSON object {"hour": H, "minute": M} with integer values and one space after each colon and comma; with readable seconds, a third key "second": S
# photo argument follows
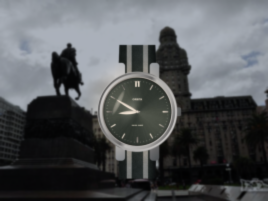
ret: {"hour": 8, "minute": 50}
